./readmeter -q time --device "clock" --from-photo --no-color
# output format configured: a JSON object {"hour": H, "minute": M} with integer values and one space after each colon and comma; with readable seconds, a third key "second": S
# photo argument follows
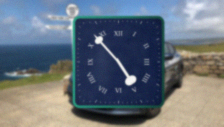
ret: {"hour": 4, "minute": 53}
